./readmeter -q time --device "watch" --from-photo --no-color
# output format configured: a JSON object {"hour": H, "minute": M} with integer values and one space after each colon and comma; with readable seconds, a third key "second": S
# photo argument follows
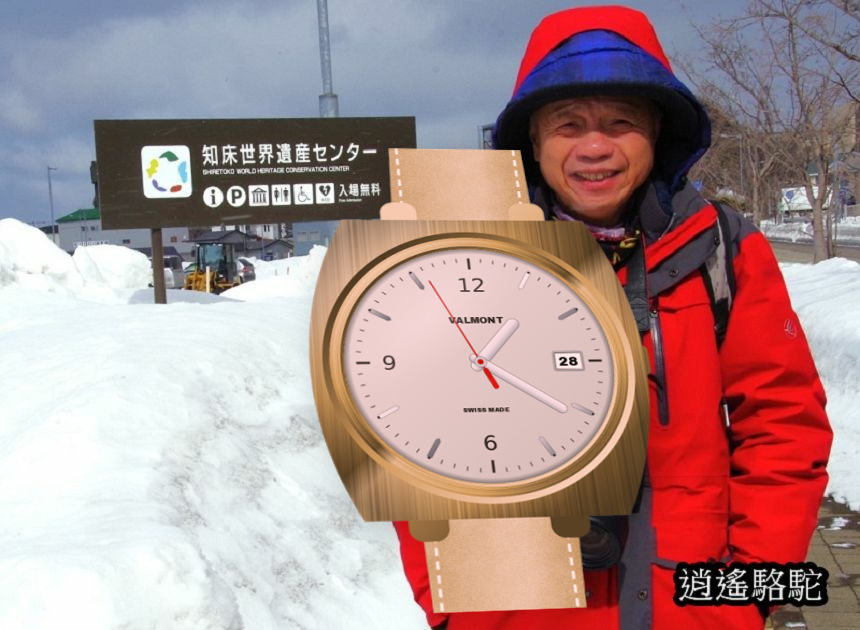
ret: {"hour": 1, "minute": 20, "second": 56}
